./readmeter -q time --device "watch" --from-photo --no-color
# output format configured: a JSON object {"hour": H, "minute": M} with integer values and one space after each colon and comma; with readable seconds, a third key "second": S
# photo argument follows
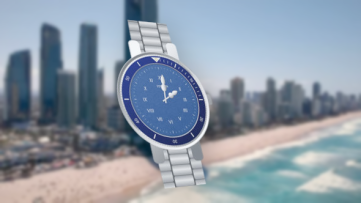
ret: {"hour": 2, "minute": 1}
